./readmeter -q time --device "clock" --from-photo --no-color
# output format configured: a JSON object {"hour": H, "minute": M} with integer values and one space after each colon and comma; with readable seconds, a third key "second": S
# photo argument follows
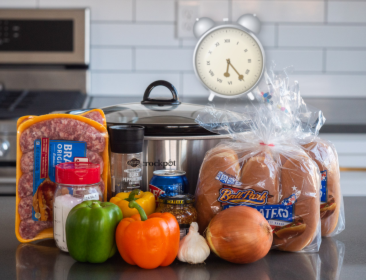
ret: {"hour": 6, "minute": 24}
